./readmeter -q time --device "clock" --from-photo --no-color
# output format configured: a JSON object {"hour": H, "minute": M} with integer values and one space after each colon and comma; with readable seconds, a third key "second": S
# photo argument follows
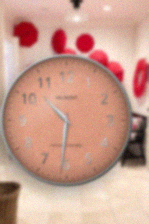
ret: {"hour": 10, "minute": 31}
